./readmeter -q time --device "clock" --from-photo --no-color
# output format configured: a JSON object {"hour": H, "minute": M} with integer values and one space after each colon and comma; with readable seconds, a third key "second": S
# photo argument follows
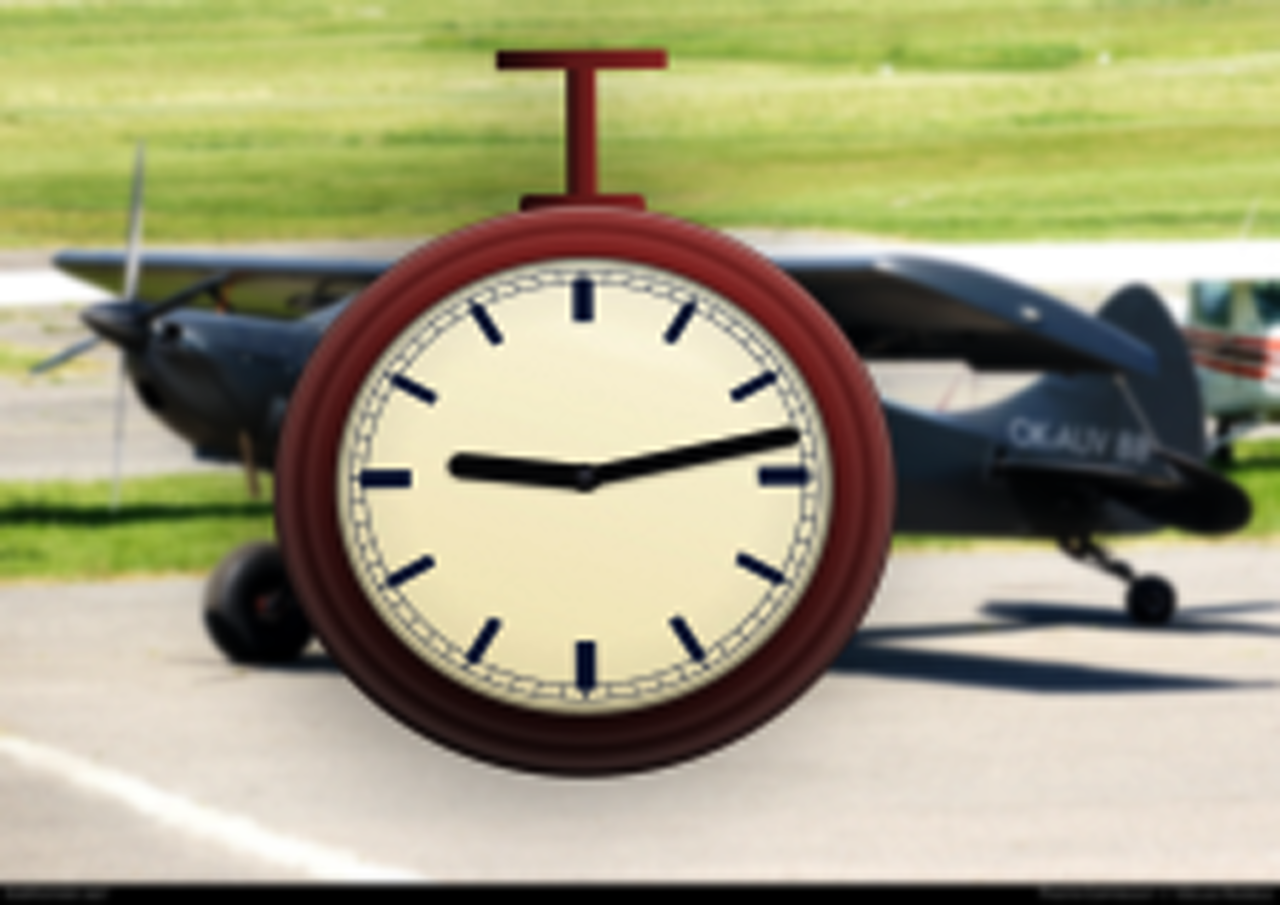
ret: {"hour": 9, "minute": 13}
